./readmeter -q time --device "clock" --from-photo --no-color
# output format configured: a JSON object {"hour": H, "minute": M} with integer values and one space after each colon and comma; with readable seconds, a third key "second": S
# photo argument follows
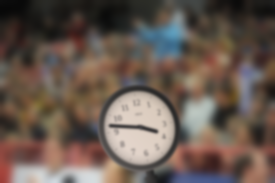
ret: {"hour": 3, "minute": 47}
